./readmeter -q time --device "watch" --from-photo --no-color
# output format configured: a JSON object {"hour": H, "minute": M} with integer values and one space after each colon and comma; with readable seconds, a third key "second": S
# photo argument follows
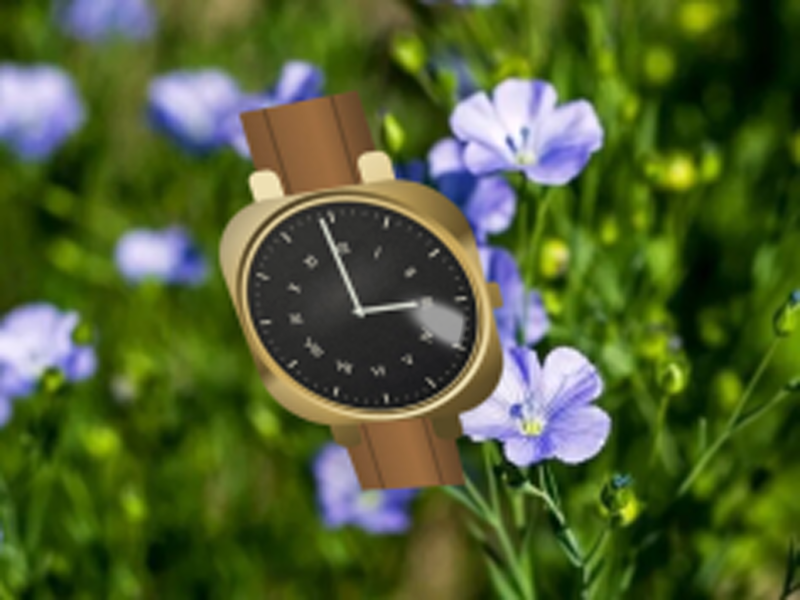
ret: {"hour": 2, "minute": 59}
